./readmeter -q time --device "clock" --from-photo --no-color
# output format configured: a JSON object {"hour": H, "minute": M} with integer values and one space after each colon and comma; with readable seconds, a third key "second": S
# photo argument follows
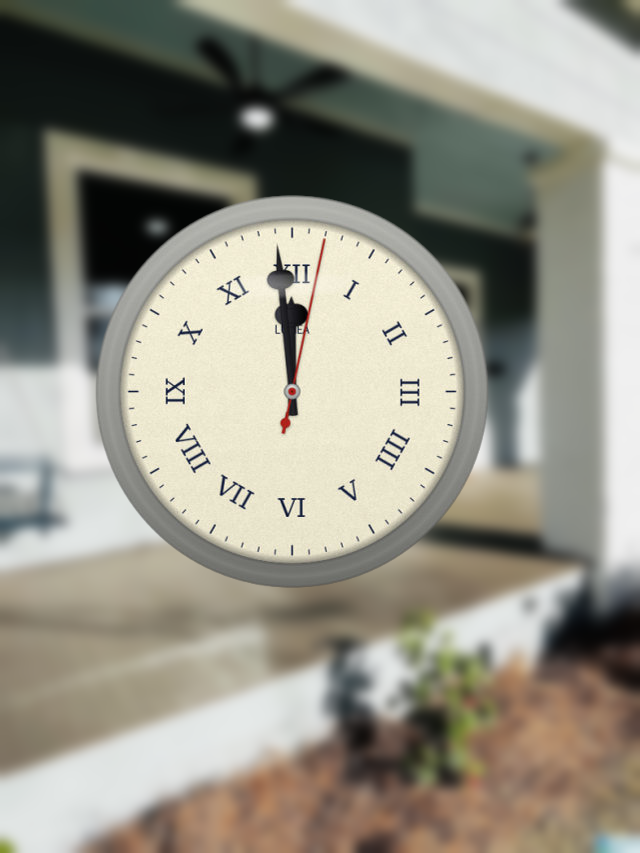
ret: {"hour": 11, "minute": 59, "second": 2}
